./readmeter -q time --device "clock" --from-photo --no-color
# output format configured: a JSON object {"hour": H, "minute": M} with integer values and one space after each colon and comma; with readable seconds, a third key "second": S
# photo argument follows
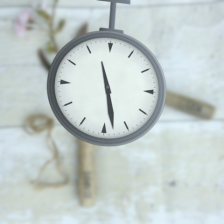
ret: {"hour": 11, "minute": 28}
